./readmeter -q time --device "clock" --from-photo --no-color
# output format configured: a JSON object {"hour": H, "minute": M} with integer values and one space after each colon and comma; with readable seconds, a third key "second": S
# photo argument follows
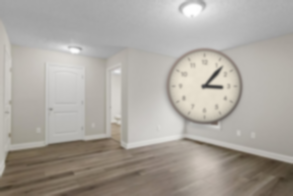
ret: {"hour": 3, "minute": 7}
